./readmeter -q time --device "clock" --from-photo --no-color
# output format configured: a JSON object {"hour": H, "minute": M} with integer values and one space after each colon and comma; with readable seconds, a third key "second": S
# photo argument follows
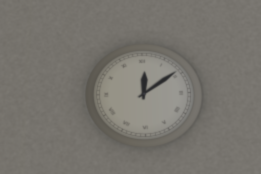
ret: {"hour": 12, "minute": 9}
